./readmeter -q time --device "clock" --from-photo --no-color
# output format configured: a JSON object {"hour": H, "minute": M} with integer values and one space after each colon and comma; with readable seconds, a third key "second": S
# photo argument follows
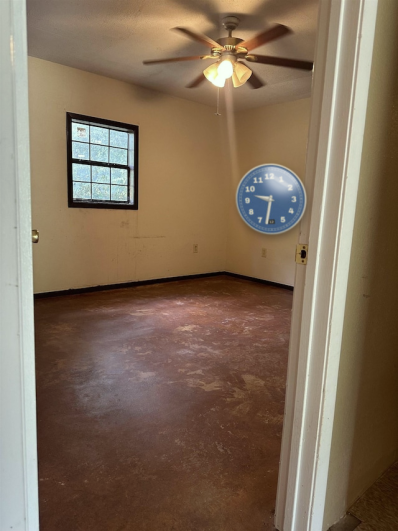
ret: {"hour": 9, "minute": 32}
